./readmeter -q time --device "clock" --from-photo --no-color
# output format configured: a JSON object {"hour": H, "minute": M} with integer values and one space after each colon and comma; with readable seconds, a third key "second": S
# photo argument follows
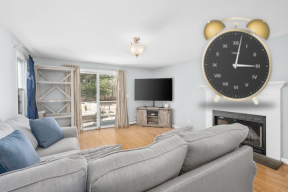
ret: {"hour": 3, "minute": 2}
